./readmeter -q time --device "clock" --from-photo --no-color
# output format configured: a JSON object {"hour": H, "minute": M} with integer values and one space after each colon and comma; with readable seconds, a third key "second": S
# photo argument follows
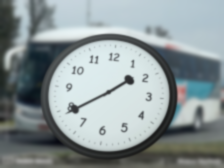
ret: {"hour": 1, "minute": 39}
